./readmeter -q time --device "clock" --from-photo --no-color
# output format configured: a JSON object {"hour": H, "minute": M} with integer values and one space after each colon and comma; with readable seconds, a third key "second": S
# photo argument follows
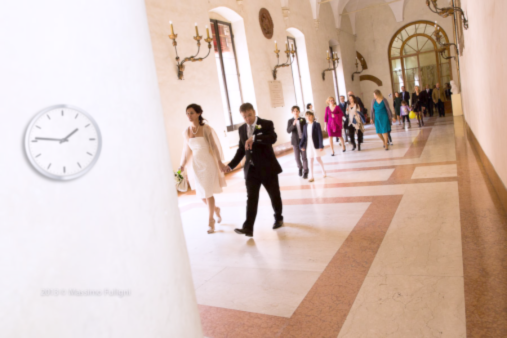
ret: {"hour": 1, "minute": 46}
